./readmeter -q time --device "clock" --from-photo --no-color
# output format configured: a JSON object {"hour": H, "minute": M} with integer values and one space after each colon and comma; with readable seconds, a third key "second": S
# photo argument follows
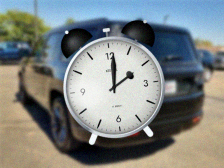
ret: {"hour": 2, "minute": 1}
